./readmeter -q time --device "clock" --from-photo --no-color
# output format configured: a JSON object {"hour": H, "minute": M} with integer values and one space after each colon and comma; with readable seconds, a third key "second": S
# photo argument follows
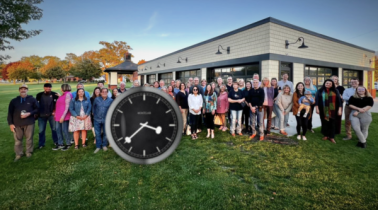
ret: {"hour": 3, "minute": 38}
